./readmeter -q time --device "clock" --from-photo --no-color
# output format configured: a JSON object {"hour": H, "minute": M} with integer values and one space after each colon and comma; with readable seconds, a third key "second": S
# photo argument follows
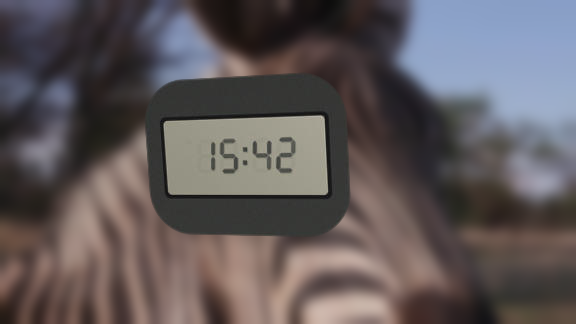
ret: {"hour": 15, "minute": 42}
